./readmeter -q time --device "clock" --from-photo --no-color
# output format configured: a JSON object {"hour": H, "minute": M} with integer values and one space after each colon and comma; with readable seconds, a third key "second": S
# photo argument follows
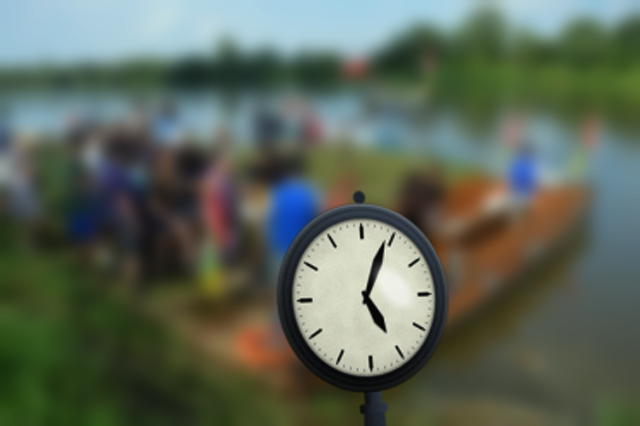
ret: {"hour": 5, "minute": 4}
